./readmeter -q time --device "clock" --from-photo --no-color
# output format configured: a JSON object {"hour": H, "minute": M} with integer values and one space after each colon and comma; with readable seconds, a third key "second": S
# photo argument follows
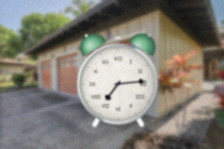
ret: {"hour": 7, "minute": 14}
